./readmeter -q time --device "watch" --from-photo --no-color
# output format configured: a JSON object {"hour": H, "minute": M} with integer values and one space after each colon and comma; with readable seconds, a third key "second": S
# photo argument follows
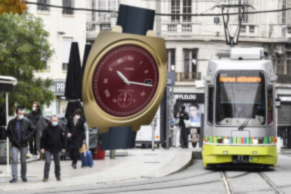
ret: {"hour": 10, "minute": 16}
